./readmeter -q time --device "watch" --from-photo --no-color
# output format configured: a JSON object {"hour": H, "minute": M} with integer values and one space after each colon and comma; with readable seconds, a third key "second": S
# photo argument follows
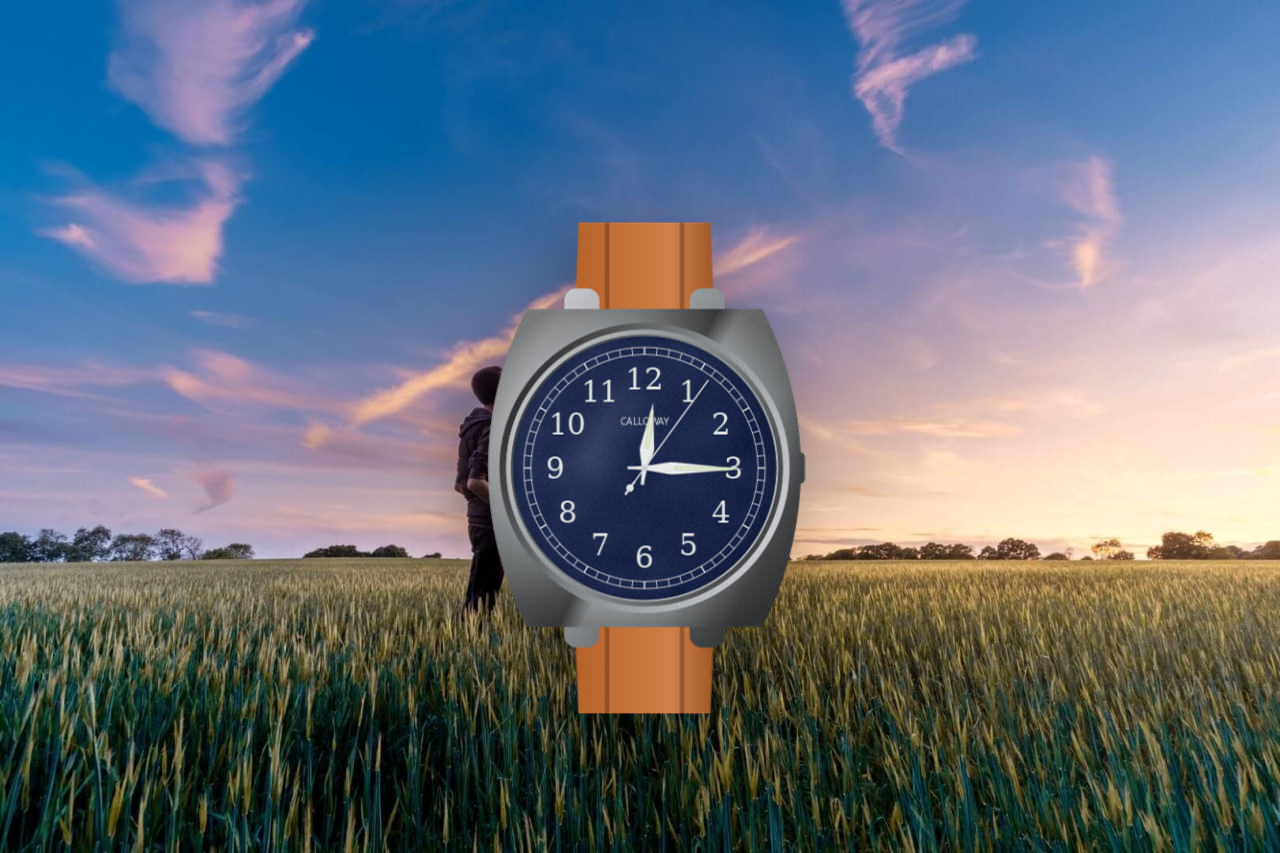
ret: {"hour": 12, "minute": 15, "second": 6}
